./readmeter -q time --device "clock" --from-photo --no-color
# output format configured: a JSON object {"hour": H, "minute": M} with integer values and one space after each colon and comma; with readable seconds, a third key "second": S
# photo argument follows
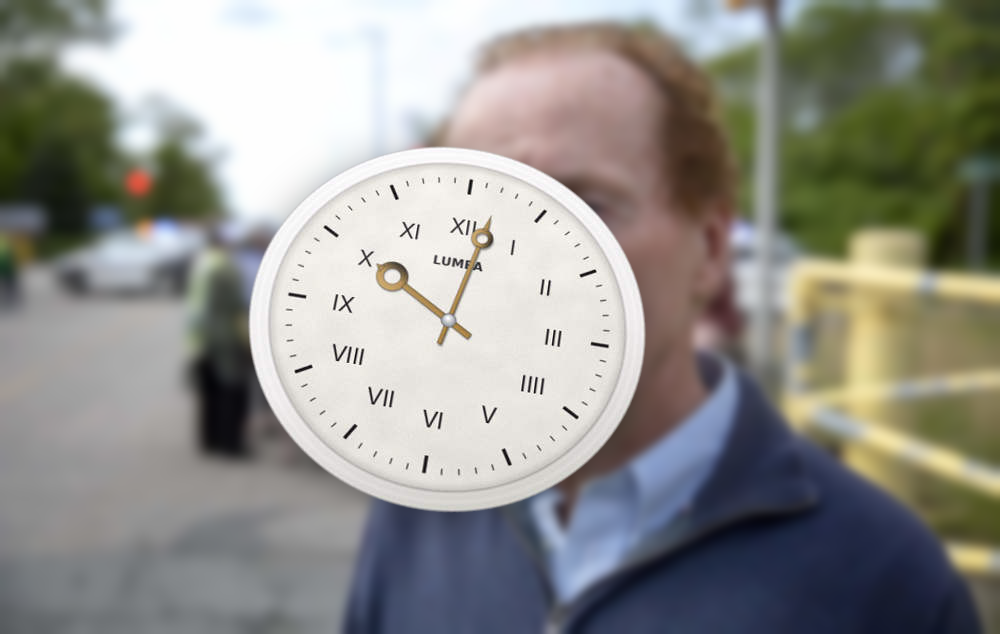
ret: {"hour": 10, "minute": 2}
